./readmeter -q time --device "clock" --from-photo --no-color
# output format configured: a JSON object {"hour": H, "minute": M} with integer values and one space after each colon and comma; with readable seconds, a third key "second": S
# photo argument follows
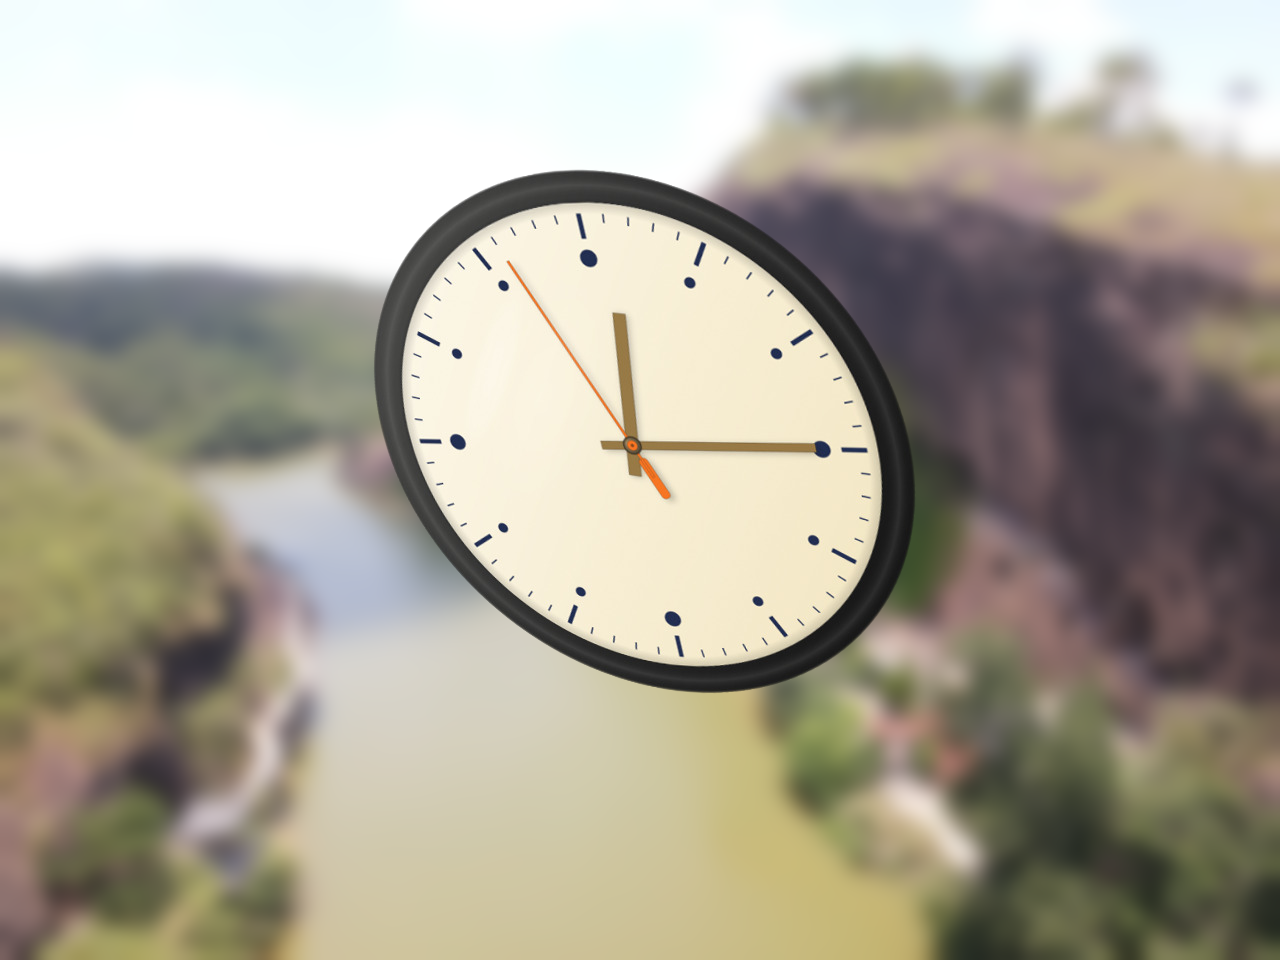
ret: {"hour": 12, "minute": 14, "second": 56}
